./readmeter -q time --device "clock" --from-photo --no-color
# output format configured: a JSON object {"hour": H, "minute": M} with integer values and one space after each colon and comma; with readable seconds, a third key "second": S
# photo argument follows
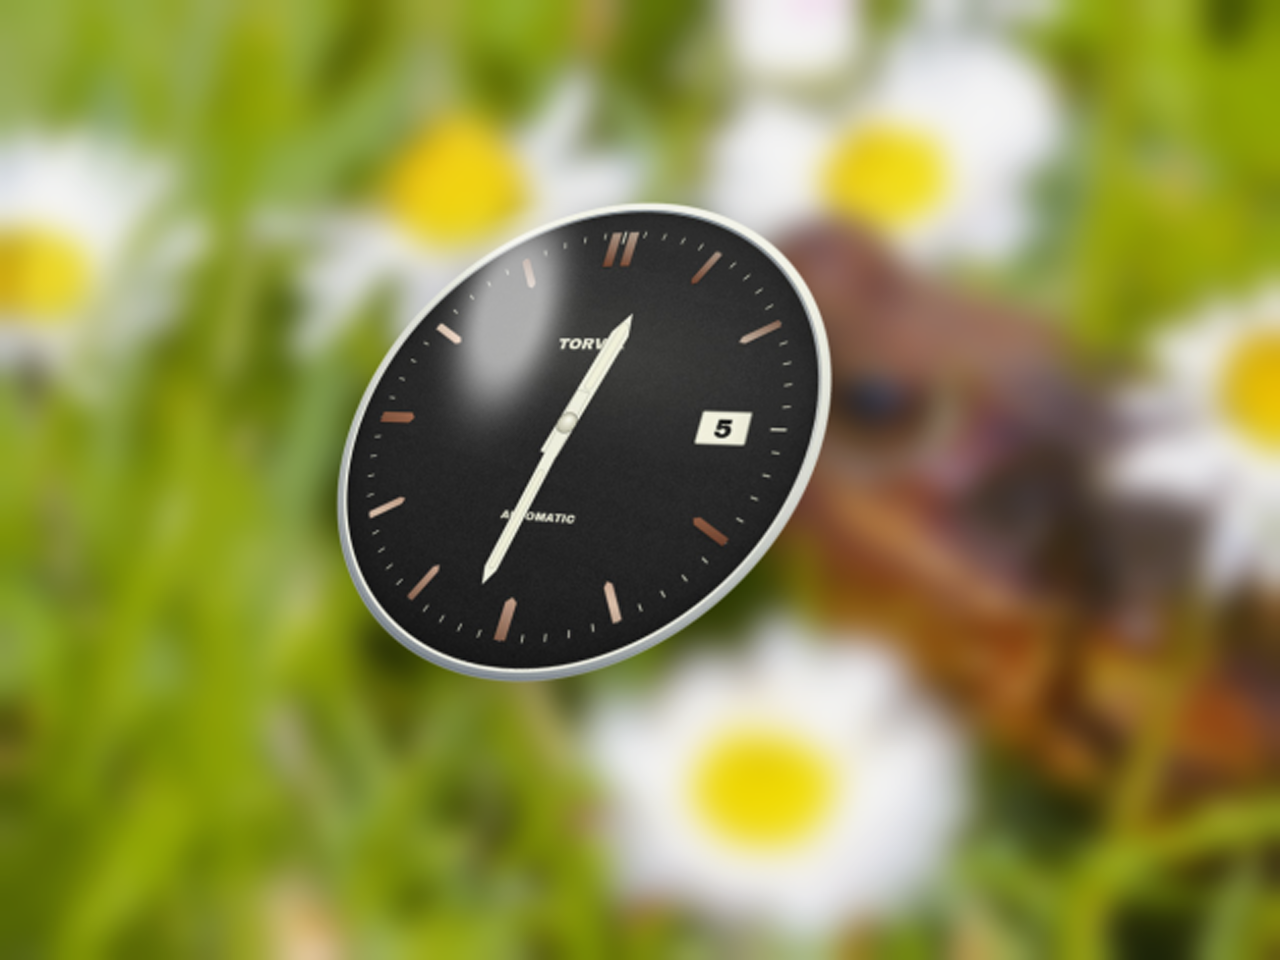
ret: {"hour": 12, "minute": 32}
